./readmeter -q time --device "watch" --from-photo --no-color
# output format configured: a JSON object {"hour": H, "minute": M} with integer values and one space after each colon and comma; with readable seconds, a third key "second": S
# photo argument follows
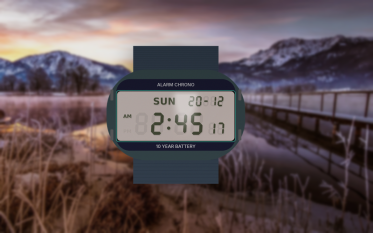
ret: {"hour": 2, "minute": 45, "second": 17}
